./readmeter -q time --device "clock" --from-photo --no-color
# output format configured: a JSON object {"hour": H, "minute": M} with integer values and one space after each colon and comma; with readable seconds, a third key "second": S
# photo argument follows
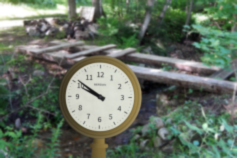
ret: {"hour": 9, "minute": 51}
